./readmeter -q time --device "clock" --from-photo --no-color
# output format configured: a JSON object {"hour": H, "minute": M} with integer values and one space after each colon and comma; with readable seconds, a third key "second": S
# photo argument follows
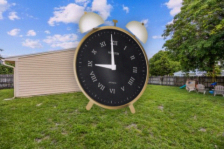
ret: {"hour": 8, "minute": 59}
